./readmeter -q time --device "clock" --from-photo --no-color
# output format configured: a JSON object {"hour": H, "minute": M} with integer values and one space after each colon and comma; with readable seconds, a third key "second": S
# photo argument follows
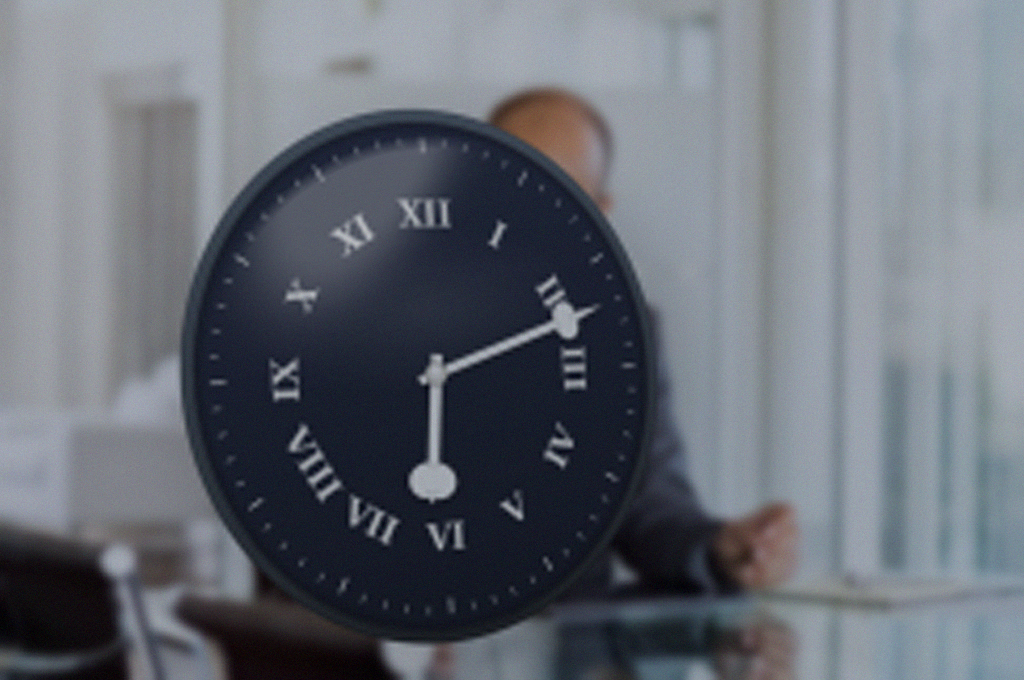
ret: {"hour": 6, "minute": 12}
